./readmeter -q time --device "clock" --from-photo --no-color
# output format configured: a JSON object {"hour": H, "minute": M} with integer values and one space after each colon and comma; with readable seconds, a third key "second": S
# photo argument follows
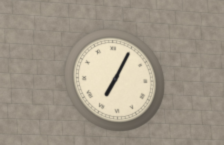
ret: {"hour": 7, "minute": 5}
